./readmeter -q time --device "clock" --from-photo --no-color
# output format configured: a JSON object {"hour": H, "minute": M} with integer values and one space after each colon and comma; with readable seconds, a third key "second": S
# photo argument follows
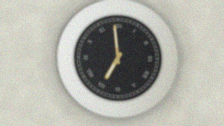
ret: {"hour": 6, "minute": 59}
